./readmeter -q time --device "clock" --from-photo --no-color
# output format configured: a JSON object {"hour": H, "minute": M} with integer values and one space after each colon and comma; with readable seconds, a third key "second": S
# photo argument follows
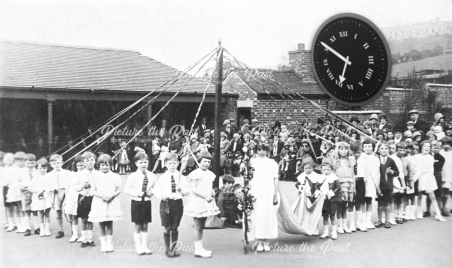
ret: {"hour": 6, "minute": 51}
